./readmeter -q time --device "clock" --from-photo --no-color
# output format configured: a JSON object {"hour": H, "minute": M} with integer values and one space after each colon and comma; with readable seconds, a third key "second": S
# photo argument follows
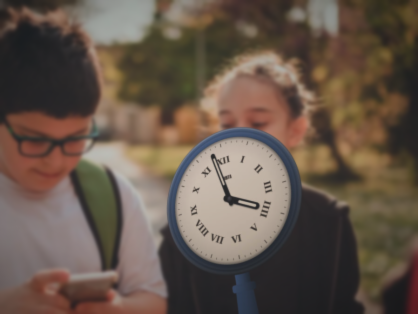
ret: {"hour": 3, "minute": 58}
